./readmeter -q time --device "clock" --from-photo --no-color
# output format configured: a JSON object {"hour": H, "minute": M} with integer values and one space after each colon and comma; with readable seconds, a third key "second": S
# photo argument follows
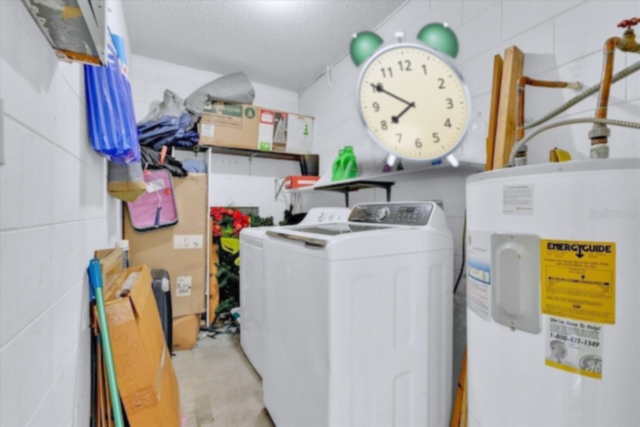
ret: {"hour": 7, "minute": 50}
